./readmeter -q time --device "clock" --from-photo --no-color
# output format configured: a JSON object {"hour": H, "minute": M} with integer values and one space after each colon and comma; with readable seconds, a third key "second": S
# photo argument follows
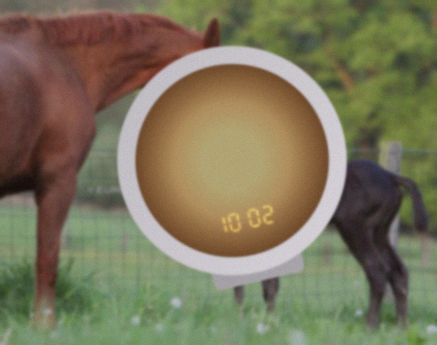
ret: {"hour": 10, "minute": 2}
